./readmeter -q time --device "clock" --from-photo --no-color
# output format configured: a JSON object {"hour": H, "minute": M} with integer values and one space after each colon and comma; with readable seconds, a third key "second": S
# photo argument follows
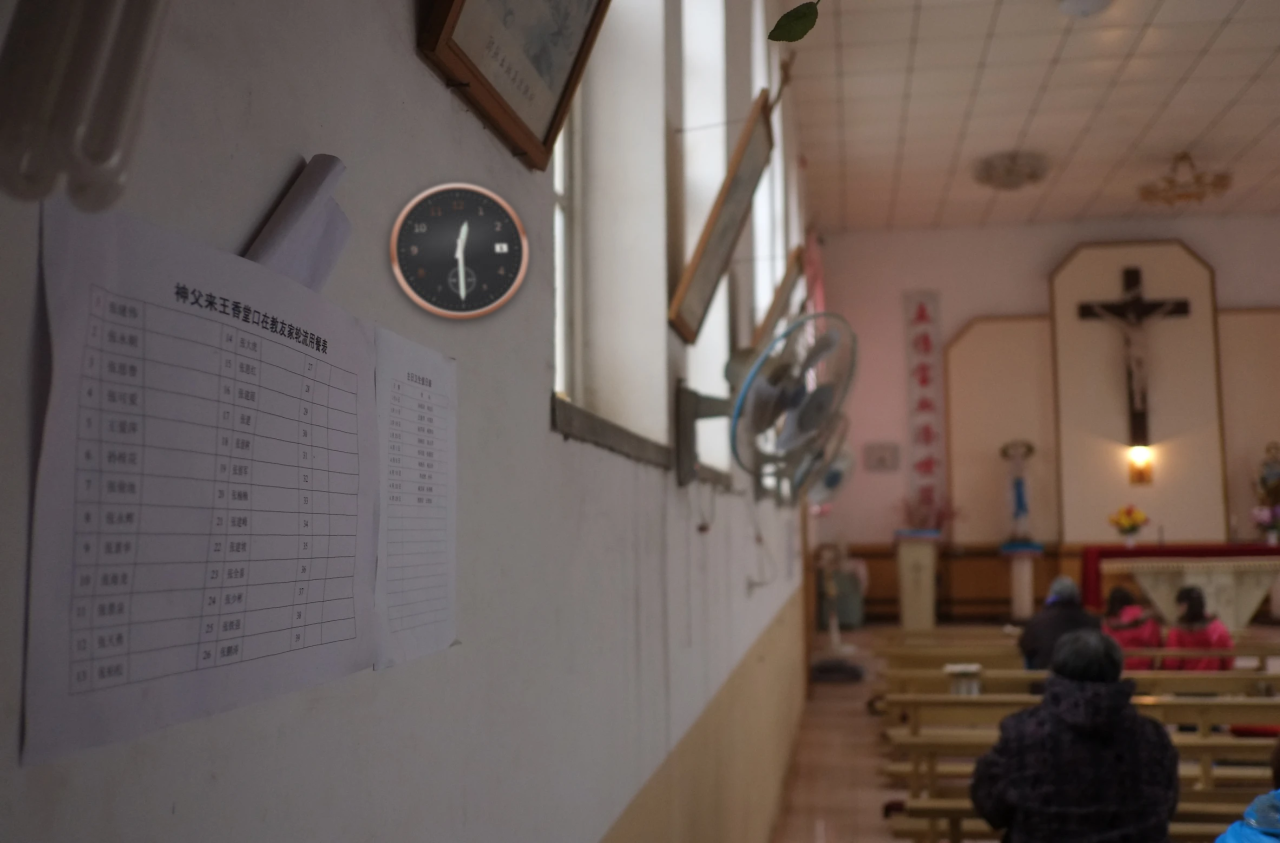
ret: {"hour": 12, "minute": 30}
